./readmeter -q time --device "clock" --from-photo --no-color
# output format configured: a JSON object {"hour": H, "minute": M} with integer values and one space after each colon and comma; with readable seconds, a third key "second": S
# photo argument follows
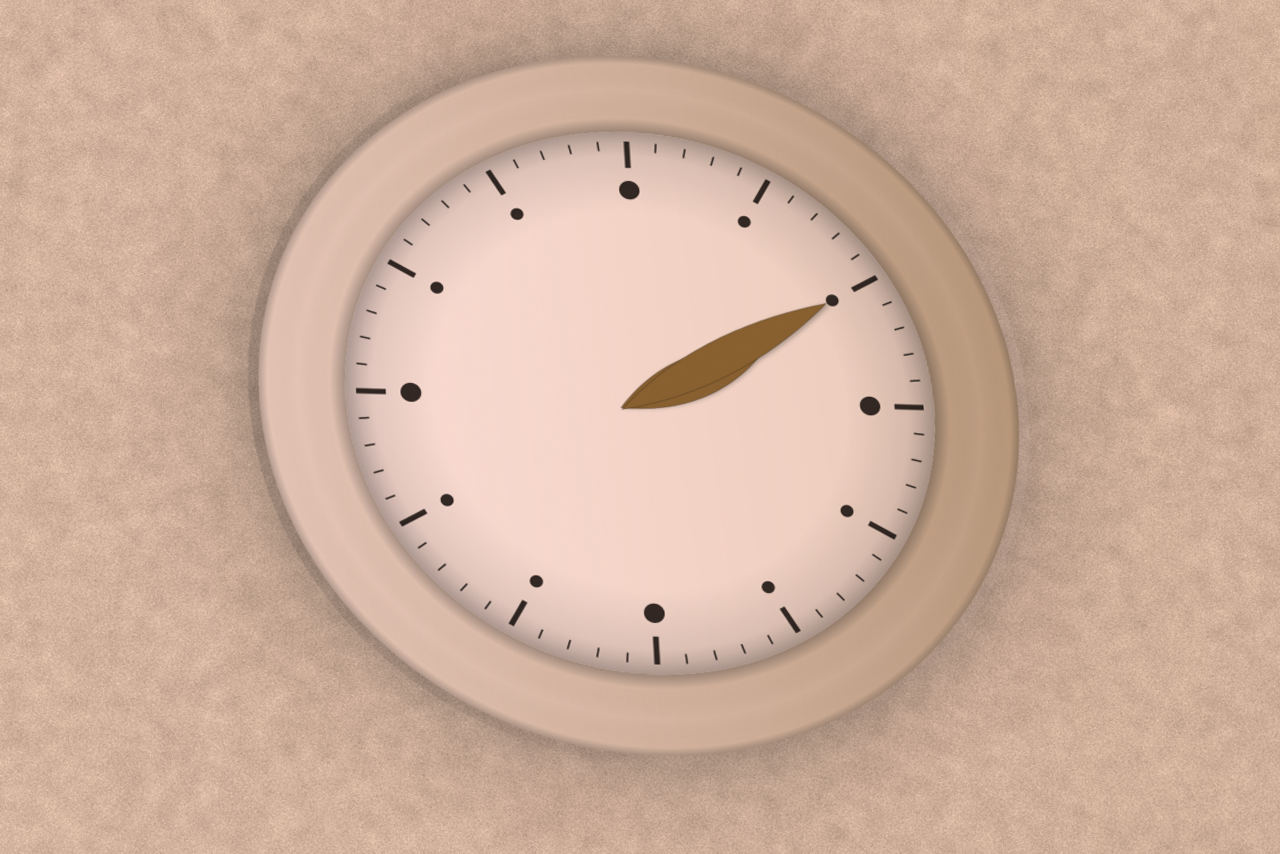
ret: {"hour": 2, "minute": 10}
